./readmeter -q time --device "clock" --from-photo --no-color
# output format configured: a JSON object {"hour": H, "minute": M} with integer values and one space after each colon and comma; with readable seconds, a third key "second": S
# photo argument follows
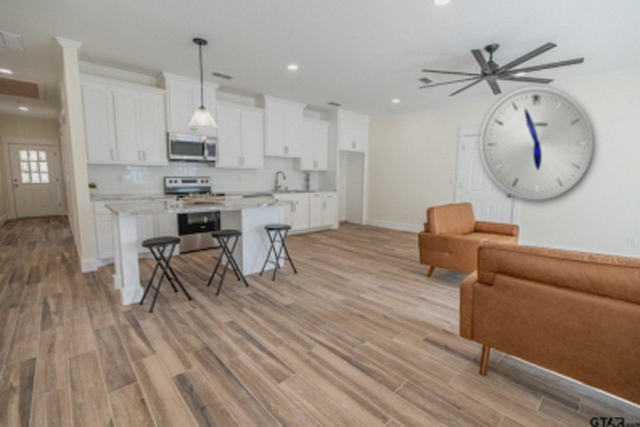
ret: {"hour": 5, "minute": 57}
